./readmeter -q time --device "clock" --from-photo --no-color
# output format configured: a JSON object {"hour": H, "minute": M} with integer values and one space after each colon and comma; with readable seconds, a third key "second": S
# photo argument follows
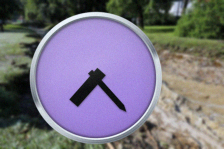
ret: {"hour": 7, "minute": 23}
